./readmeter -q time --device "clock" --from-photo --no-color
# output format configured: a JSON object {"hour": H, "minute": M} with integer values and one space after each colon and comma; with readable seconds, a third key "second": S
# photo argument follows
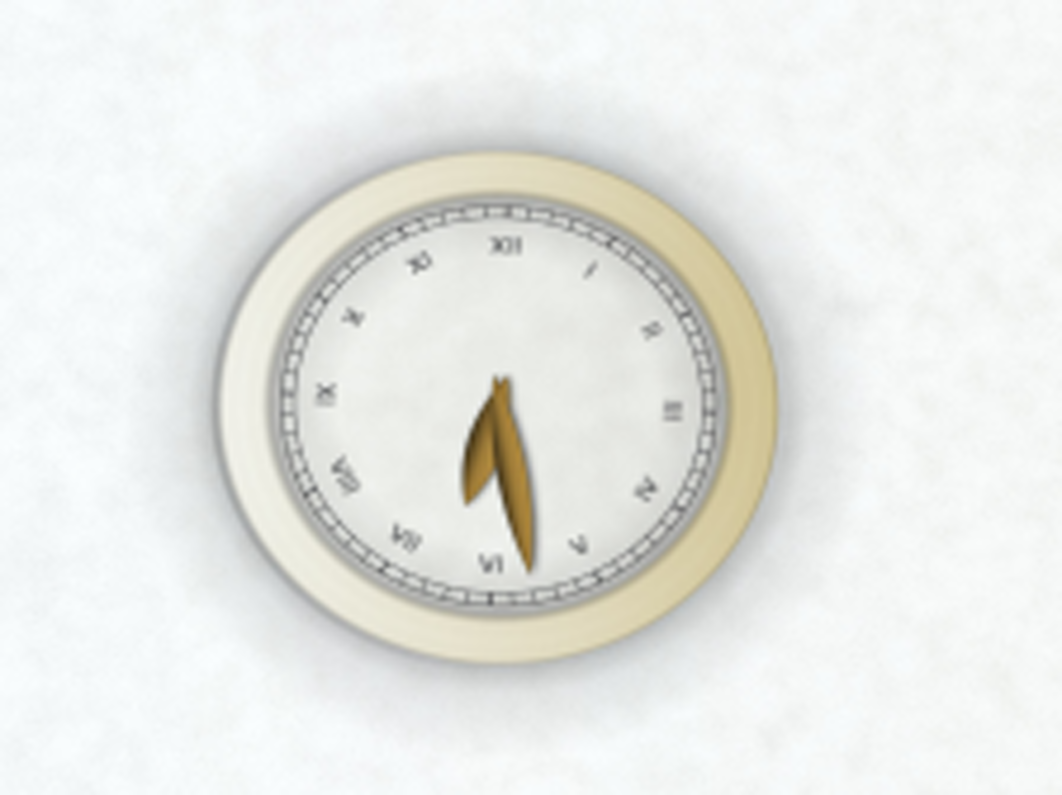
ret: {"hour": 6, "minute": 28}
